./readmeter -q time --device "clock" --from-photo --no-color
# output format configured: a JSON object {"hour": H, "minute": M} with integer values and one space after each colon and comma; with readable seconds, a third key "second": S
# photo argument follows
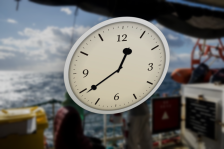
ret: {"hour": 12, "minute": 39}
